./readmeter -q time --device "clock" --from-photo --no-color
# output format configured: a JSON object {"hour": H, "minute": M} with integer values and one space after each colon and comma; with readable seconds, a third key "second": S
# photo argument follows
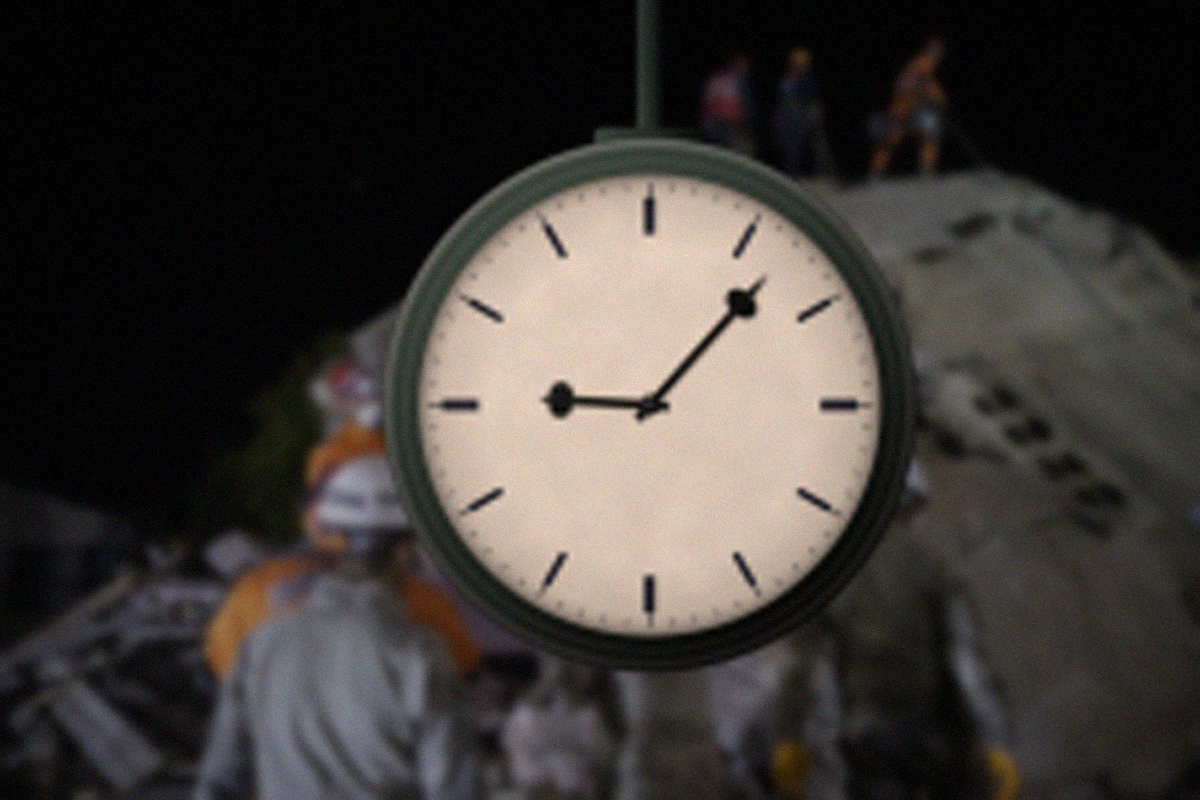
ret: {"hour": 9, "minute": 7}
